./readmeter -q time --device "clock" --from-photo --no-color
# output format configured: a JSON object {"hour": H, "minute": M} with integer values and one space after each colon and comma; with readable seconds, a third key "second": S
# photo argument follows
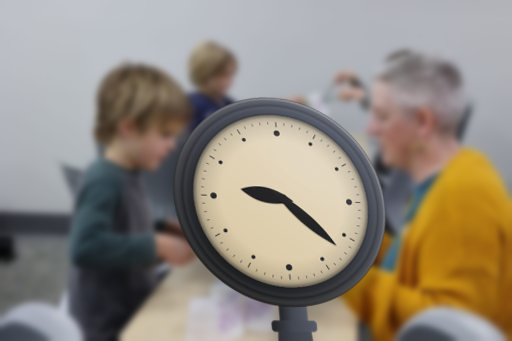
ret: {"hour": 9, "minute": 22}
